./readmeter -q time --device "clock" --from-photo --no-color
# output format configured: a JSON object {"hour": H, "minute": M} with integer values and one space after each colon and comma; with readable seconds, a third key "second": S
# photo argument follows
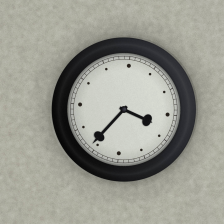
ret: {"hour": 3, "minute": 36}
